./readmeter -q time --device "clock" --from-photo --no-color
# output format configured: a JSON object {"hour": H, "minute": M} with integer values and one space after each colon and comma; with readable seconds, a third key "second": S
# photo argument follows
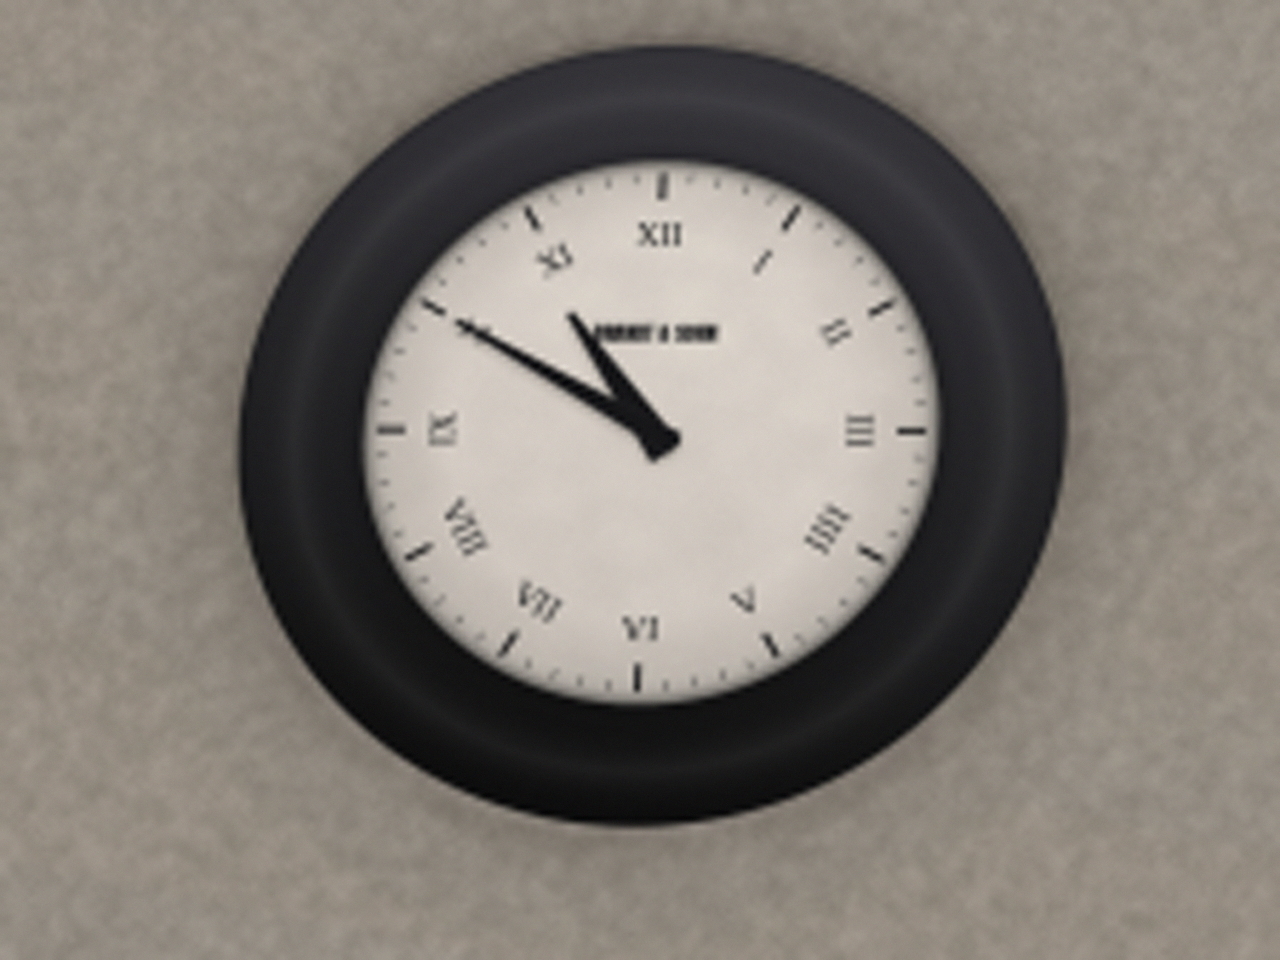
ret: {"hour": 10, "minute": 50}
